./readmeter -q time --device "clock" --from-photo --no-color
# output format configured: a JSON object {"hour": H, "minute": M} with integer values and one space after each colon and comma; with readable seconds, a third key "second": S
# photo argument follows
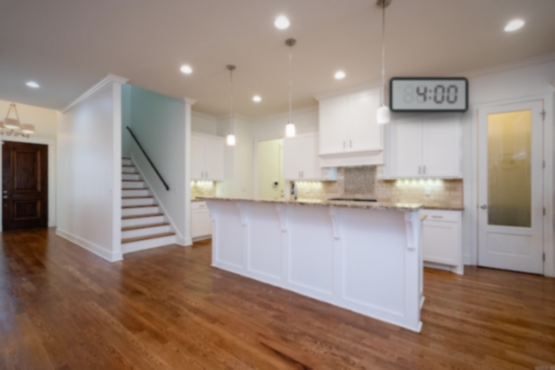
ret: {"hour": 4, "minute": 0}
